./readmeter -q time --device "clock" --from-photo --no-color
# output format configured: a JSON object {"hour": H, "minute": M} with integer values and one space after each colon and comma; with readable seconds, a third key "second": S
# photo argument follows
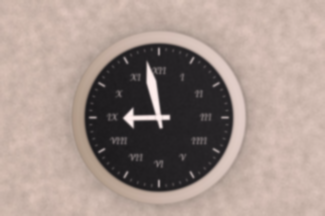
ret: {"hour": 8, "minute": 58}
